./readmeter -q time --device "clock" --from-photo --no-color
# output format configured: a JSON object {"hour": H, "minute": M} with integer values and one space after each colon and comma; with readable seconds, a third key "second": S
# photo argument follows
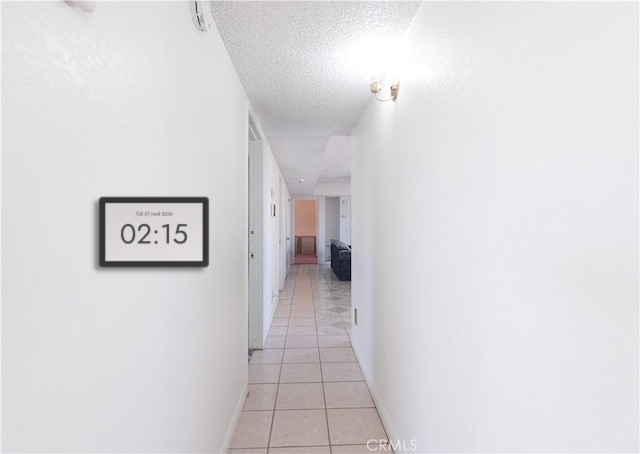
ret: {"hour": 2, "minute": 15}
